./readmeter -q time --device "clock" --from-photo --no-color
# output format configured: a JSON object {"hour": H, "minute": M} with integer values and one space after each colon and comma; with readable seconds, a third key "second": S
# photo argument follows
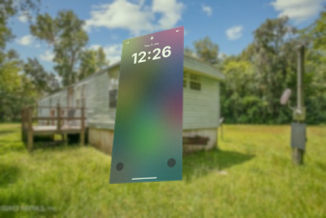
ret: {"hour": 12, "minute": 26}
